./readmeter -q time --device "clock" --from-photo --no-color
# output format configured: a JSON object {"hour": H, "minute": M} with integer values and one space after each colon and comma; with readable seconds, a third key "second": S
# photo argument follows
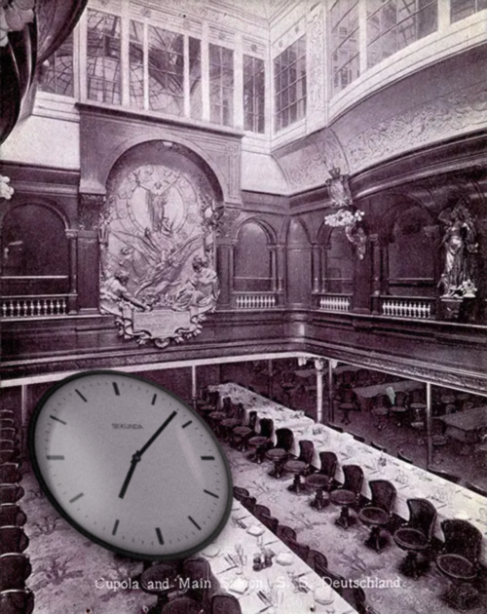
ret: {"hour": 7, "minute": 8}
